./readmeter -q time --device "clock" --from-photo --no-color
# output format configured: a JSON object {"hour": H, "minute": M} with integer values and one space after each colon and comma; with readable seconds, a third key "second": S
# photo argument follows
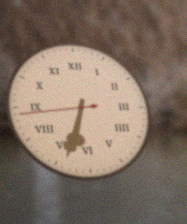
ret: {"hour": 6, "minute": 33, "second": 44}
